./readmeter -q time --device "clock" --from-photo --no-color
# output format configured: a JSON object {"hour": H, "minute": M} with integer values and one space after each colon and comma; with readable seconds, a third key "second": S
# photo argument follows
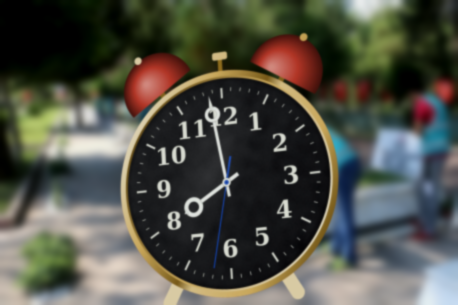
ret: {"hour": 7, "minute": 58, "second": 32}
